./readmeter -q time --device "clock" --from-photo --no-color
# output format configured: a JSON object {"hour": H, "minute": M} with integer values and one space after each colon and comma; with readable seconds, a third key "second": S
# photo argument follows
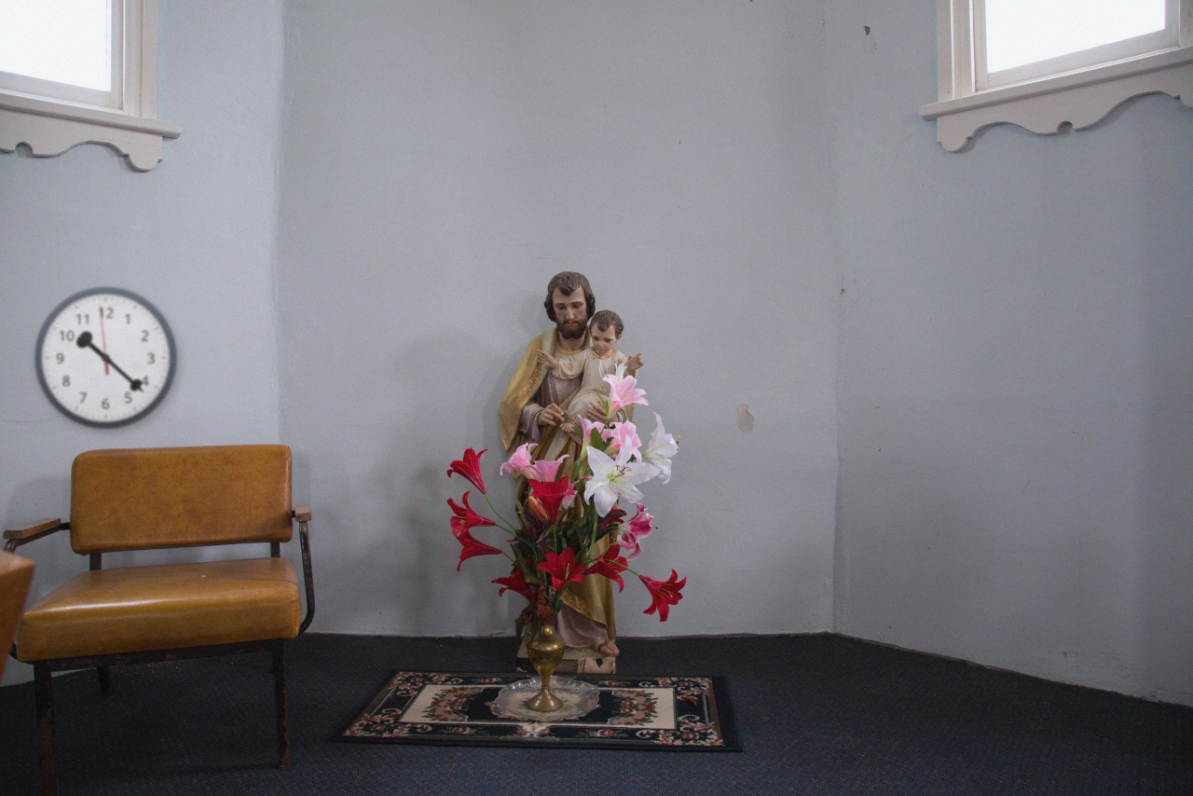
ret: {"hour": 10, "minute": 21, "second": 59}
